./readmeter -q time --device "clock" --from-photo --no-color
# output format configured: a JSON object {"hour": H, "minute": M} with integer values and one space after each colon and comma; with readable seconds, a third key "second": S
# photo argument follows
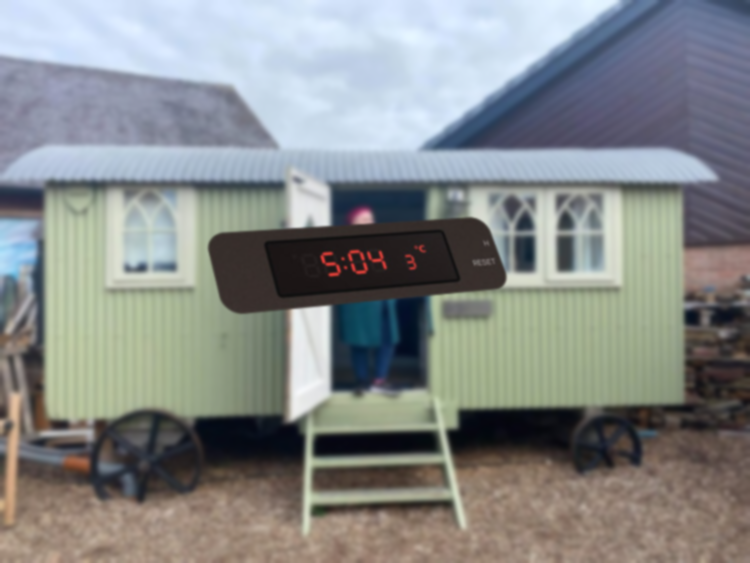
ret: {"hour": 5, "minute": 4}
